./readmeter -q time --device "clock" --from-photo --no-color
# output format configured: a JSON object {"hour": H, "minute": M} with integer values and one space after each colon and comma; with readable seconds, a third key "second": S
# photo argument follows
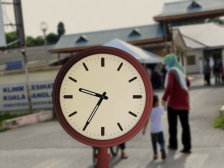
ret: {"hour": 9, "minute": 35}
